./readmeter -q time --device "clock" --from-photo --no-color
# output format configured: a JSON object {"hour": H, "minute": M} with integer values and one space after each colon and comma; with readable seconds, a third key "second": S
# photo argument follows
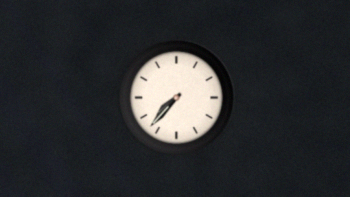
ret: {"hour": 7, "minute": 37}
